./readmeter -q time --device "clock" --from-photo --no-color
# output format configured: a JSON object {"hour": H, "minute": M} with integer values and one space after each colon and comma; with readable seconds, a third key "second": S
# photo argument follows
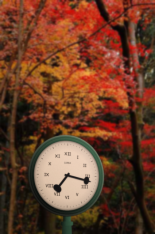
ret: {"hour": 7, "minute": 17}
